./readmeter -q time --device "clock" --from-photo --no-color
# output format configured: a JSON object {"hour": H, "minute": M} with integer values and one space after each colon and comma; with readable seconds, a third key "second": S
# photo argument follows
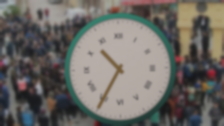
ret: {"hour": 10, "minute": 35}
